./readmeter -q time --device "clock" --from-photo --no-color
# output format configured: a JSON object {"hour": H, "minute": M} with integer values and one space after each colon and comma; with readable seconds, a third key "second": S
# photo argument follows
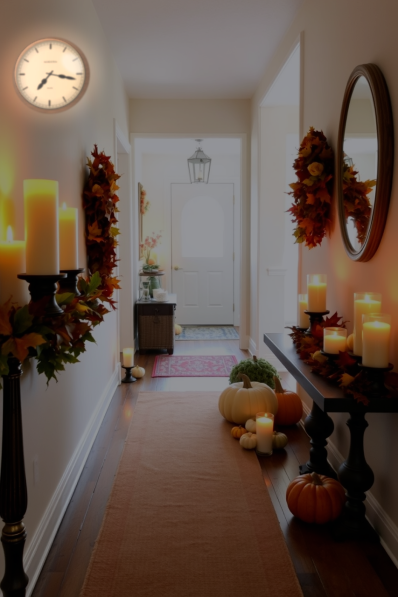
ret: {"hour": 7, "minute": 17}
